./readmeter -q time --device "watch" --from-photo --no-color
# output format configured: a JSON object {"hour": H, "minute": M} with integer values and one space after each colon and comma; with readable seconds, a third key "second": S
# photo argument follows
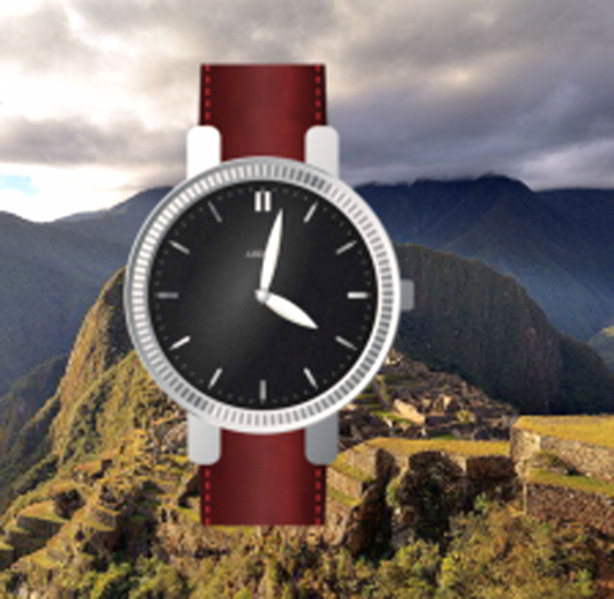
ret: {"hour": 4, "minute": 2}
